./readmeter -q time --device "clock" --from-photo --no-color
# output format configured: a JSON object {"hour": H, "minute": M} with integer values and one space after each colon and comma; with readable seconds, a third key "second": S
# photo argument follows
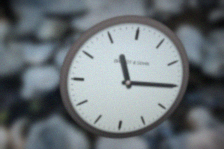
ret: {"hour": 11, "minute": 15}
